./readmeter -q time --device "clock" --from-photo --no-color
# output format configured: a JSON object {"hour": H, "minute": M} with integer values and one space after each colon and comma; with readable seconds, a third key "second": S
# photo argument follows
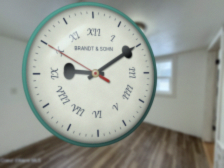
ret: {"hour": 9, "minute": 9, "second": 50}
